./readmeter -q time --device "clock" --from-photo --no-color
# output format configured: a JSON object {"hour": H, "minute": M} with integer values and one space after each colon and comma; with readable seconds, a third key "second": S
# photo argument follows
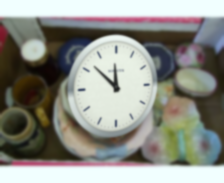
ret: {"hour": 11, "minute": 52}
